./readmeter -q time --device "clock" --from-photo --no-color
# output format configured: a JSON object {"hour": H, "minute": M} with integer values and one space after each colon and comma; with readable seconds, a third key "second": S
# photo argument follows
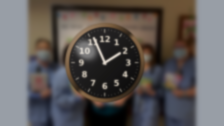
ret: {"hour": 1, "minute": 56}
